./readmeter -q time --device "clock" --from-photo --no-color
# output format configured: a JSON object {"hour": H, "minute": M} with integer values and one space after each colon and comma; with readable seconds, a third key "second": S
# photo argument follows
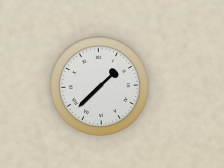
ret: {"hour": 1, "minute": 38}
